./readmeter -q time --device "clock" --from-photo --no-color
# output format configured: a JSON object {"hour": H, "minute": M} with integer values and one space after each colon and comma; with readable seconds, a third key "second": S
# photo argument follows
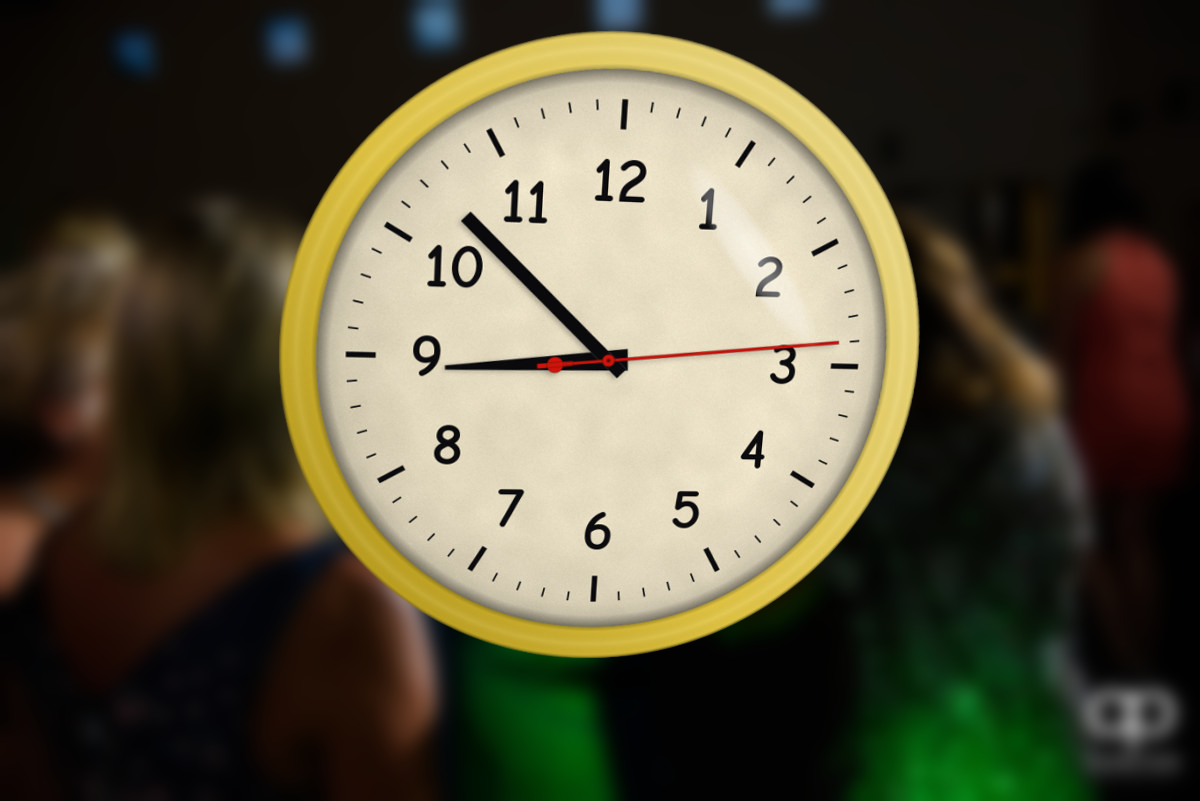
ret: {"hour": 8, "minute": 52, "second": 14}
